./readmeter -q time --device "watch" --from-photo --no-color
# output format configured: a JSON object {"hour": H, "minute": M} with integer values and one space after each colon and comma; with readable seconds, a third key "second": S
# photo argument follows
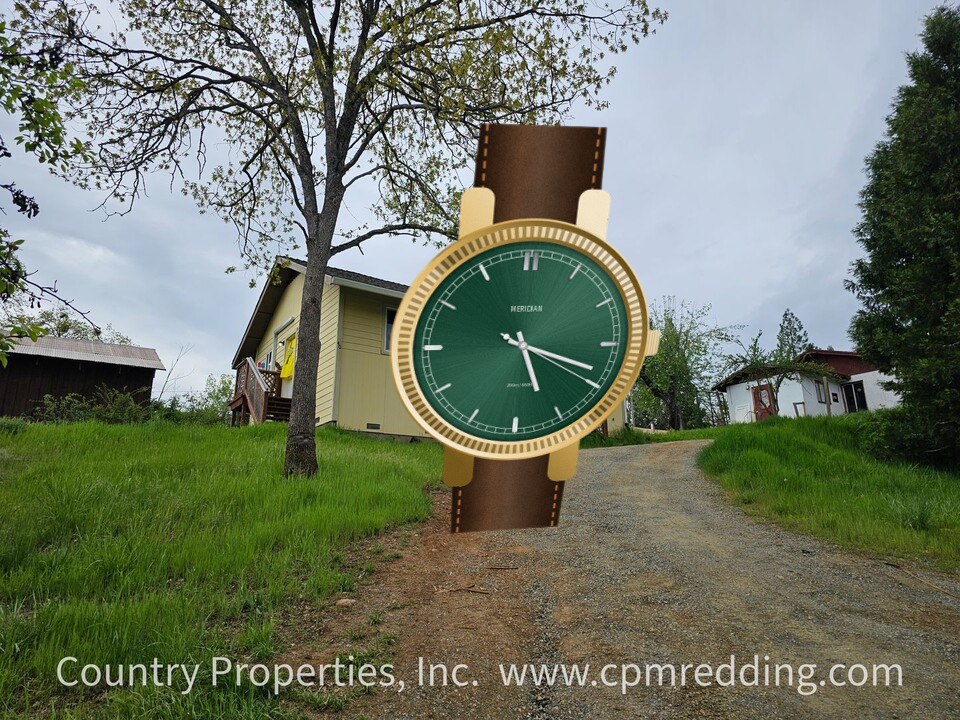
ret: {"hour": 5, "minute": 18, "second": 20}
